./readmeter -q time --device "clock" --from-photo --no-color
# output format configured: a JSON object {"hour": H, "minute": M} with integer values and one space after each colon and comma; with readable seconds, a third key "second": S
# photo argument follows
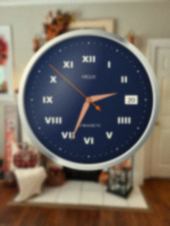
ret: {"hour": 2, "minute": 33, "second": 52}
